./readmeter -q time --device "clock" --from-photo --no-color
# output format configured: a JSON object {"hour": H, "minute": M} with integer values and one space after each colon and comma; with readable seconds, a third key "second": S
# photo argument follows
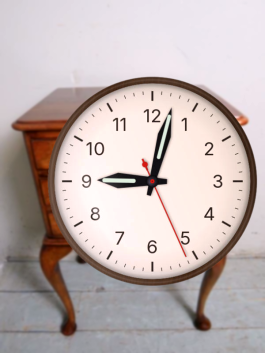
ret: {"hour": 9, "minute": 2, "second": 26}
